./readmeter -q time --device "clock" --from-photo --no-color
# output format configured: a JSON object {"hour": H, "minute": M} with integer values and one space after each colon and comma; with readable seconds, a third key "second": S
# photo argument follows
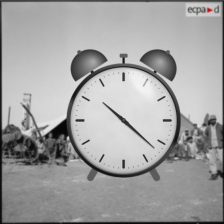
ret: {"hour": 10, "minute": 22}
